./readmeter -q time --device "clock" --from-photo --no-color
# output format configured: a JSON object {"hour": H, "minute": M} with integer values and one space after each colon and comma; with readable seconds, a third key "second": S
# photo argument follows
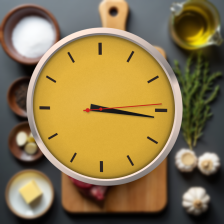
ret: {"hour": 3, "minute": 16, "second": 14}
